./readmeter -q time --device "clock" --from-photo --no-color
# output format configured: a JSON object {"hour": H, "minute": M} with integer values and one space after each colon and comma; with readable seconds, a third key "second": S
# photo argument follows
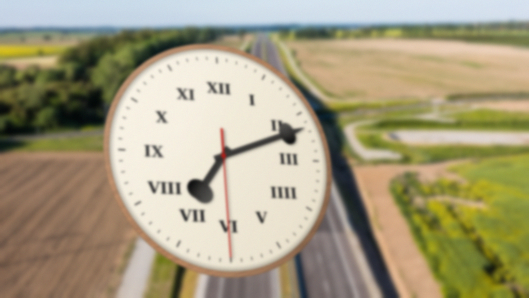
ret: {"hour": 7, "minute": 11, "second": 30}
